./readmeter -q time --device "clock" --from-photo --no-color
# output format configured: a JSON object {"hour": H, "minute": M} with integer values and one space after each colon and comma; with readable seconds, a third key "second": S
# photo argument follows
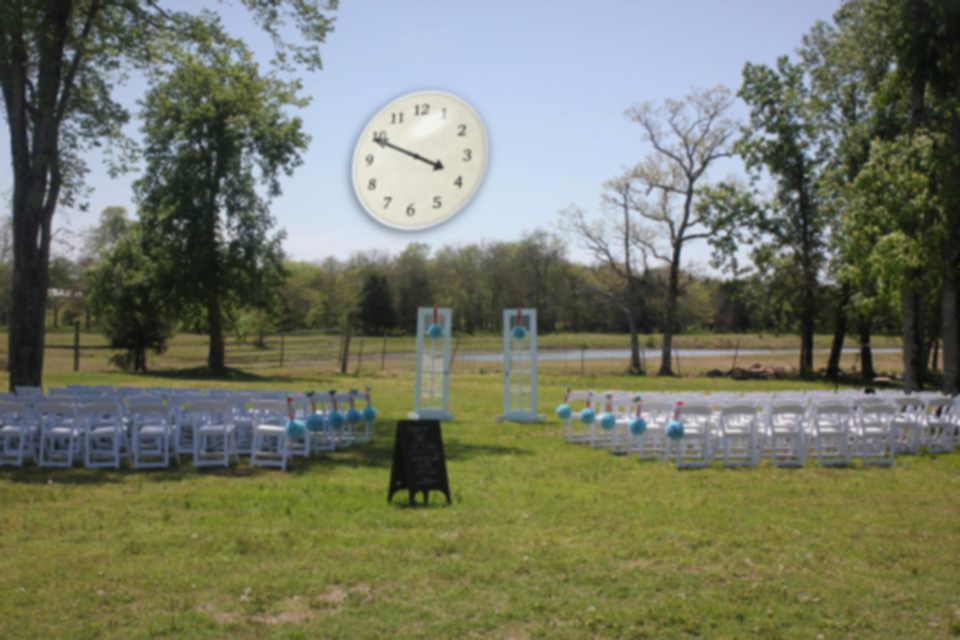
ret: {"hour": 3, "minute": 49}
